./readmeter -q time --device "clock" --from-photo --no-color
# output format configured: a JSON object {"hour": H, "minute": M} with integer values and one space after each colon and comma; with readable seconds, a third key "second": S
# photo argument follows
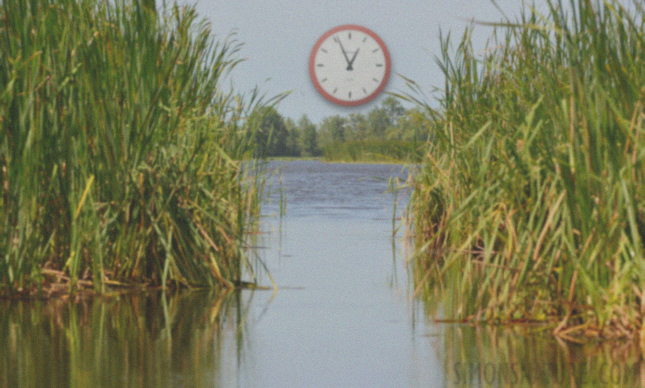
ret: {"hour": 12, "minute": 56}
